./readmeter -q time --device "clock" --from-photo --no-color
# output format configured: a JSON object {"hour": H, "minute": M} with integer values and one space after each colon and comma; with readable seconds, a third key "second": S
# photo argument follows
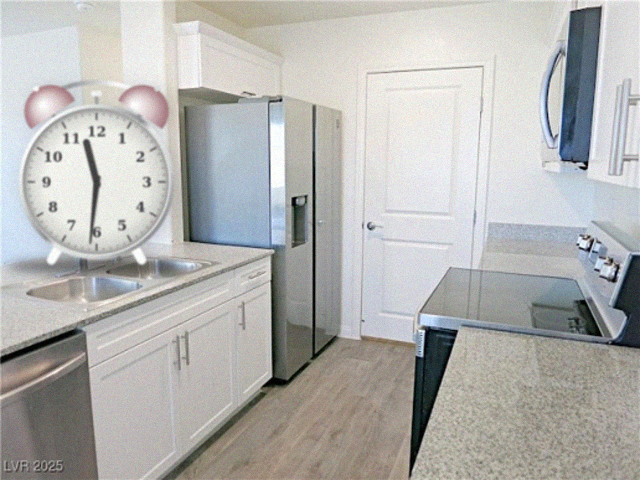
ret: {"hour": 11, "minute": 31}
